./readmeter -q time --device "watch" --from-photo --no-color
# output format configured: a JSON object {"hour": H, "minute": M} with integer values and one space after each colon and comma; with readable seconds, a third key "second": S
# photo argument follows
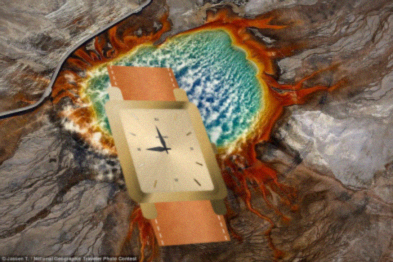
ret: {"hour": 8, "minute": 59}
